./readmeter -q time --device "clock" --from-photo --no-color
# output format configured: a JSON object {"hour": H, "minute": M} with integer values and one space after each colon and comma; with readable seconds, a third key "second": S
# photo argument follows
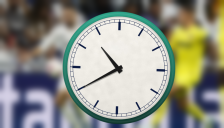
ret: {"hour": 10, "minute": 40}
